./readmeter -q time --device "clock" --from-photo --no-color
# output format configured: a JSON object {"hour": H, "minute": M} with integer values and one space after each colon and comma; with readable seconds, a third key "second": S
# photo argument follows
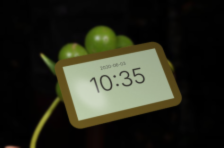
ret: {"hour": 10, "minute": 35}
